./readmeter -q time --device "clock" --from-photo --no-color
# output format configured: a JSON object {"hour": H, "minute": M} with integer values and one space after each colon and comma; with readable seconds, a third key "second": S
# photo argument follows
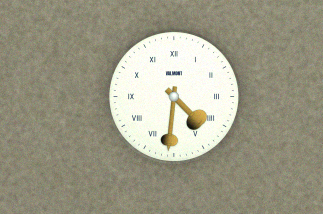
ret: {"hour": 4, "minute": 31}
